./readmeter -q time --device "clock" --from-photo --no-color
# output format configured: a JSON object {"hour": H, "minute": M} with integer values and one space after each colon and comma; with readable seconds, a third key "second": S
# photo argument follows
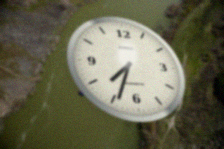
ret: {"hour": 7, "minute": 34}
